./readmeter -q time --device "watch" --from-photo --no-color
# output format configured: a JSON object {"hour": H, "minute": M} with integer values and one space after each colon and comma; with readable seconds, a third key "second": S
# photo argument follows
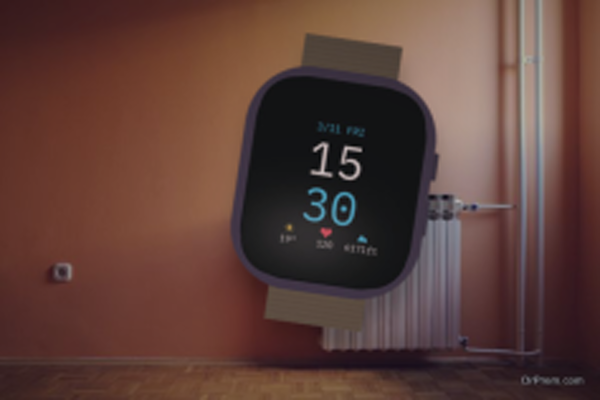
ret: {"hour": 15, "minute": 30}
